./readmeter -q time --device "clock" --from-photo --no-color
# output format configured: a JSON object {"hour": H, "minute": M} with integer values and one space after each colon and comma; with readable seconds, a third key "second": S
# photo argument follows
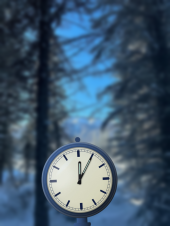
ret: {"hour": 12, "minute": 5}
